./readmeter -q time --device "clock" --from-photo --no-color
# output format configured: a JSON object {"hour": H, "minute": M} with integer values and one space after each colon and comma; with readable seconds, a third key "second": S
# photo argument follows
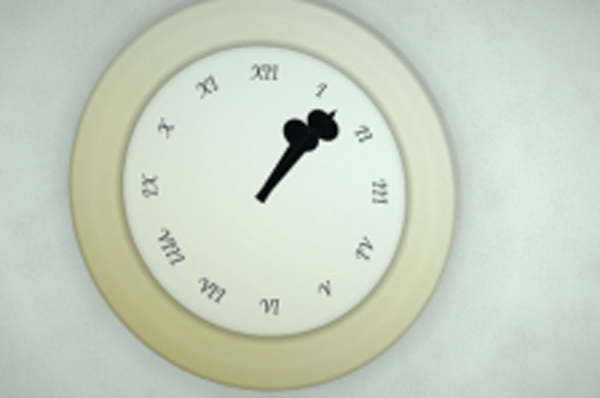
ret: {"hour": 1, "minute": 7}
